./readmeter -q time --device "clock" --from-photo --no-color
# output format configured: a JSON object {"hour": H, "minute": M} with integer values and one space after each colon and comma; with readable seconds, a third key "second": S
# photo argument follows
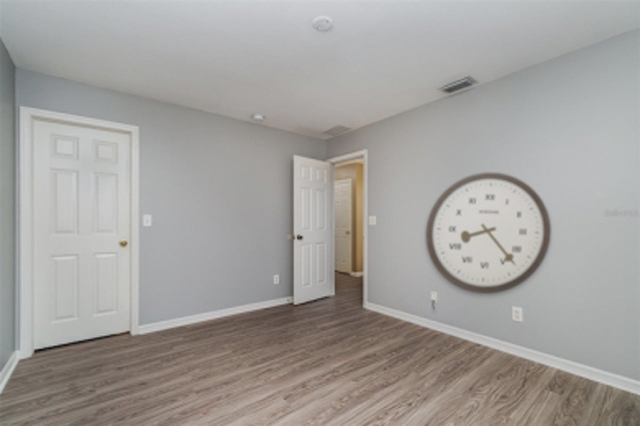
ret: {"hour": 8, "minute": 23}
